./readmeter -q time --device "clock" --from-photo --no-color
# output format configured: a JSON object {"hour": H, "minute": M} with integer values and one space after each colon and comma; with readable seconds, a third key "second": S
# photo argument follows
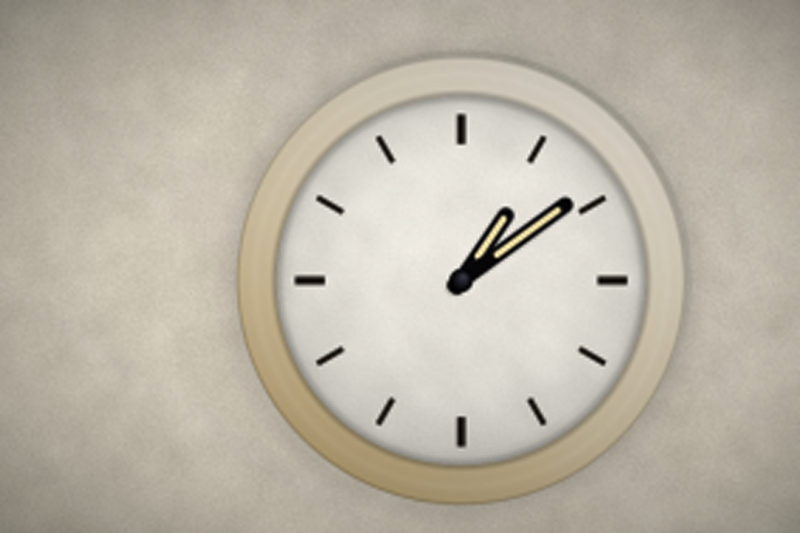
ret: {"hour": 1, "minute": 9}
